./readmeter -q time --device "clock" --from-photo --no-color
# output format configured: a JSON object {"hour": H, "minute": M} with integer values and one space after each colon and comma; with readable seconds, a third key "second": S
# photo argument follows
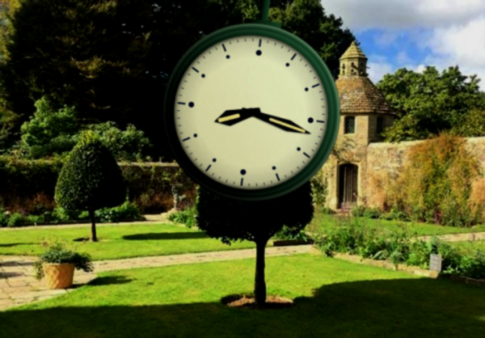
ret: {"hour": 8, "minute": 17}
